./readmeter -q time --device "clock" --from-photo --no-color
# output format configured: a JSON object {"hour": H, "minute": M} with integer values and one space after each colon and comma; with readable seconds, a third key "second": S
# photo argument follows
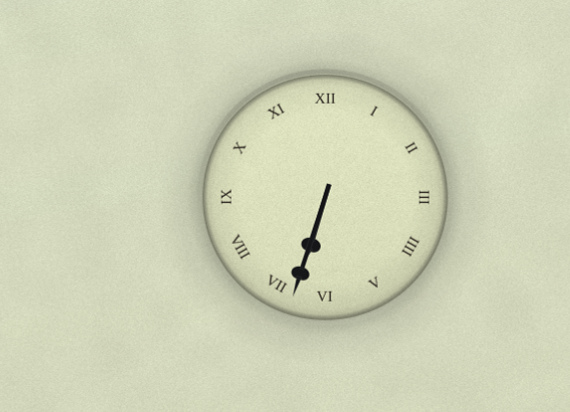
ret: {"hour": 6, "minute": 33}
